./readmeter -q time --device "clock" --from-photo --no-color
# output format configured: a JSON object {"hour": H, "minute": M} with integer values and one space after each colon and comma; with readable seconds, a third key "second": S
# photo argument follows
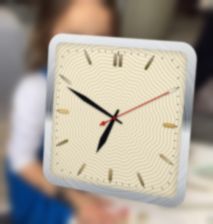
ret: {"hour": 6, "minute": 49, "second": 10}
